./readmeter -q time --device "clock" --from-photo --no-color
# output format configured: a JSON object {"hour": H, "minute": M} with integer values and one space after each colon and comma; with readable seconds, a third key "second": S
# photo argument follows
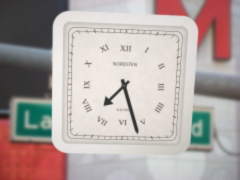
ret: {"hour": 7, "minute": 27}
